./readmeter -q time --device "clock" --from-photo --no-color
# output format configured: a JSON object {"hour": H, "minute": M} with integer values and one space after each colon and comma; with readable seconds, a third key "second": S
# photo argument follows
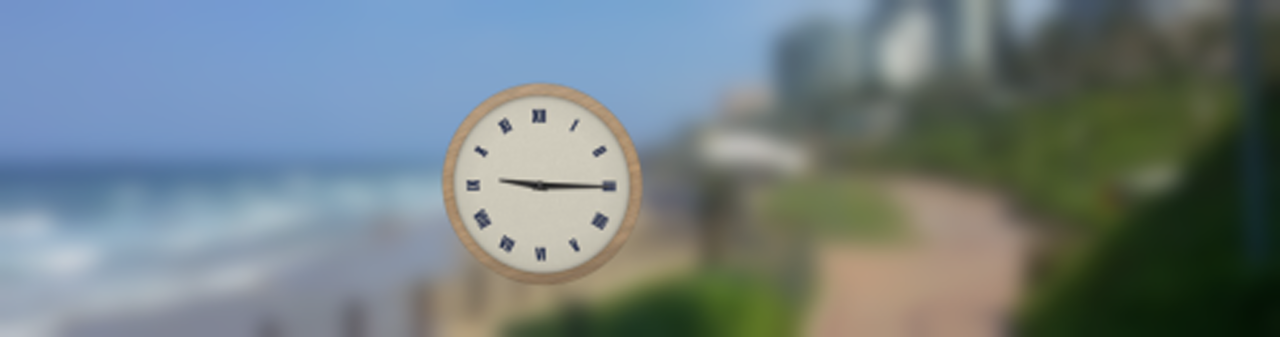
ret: {"hour": 9, "minute": 15}
